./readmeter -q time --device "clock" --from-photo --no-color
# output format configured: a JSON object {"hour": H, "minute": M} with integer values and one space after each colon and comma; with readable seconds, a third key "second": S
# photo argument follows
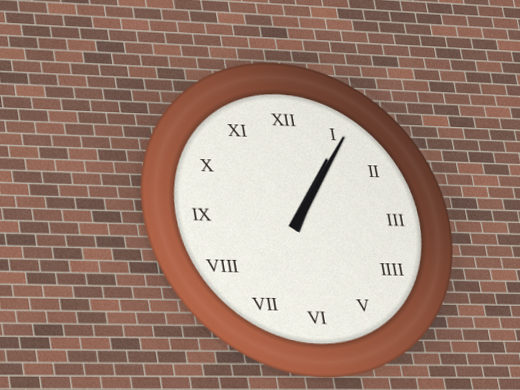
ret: {"hour": 1, "minute": 6}
